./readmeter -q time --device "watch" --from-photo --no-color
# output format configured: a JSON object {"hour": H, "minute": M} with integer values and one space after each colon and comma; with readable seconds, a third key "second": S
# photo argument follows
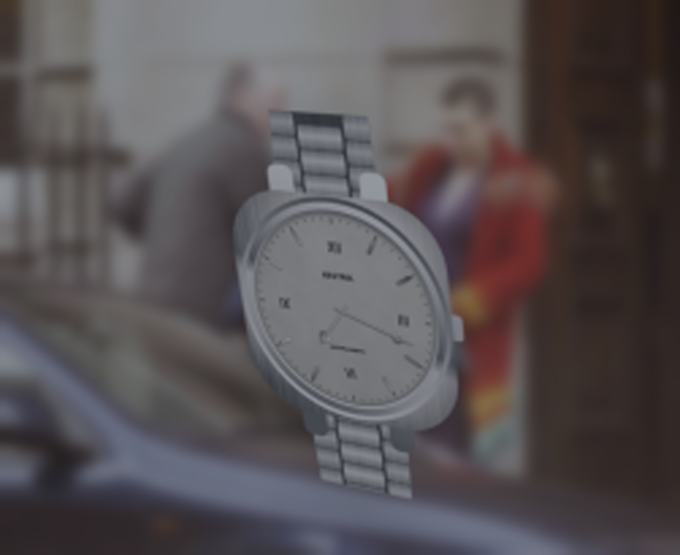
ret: {"hour": 7, "minute": 18}
